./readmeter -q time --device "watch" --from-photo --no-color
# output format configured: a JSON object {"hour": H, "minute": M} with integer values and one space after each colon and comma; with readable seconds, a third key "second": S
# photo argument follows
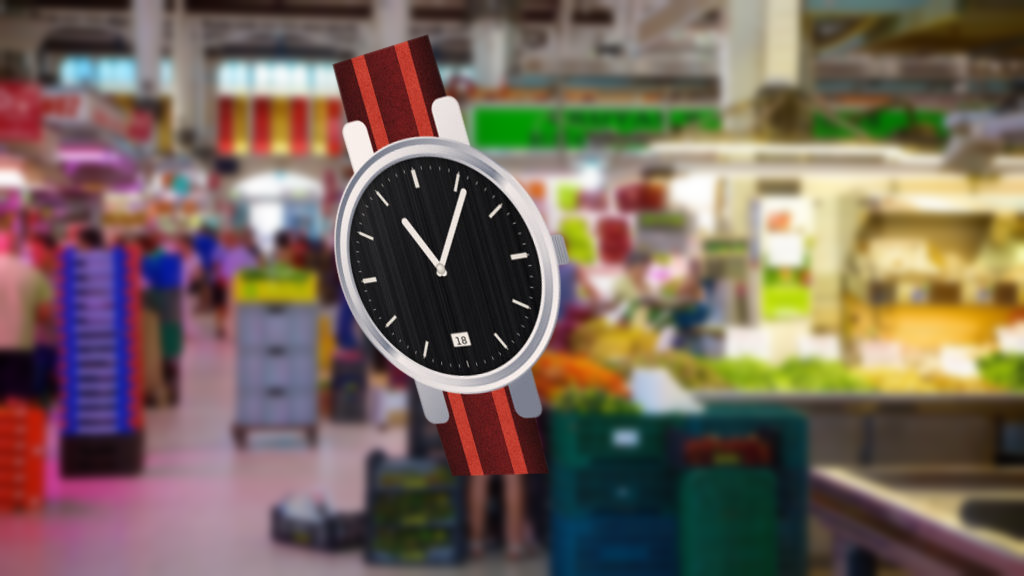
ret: {"hour": 11, "minute": 6}
